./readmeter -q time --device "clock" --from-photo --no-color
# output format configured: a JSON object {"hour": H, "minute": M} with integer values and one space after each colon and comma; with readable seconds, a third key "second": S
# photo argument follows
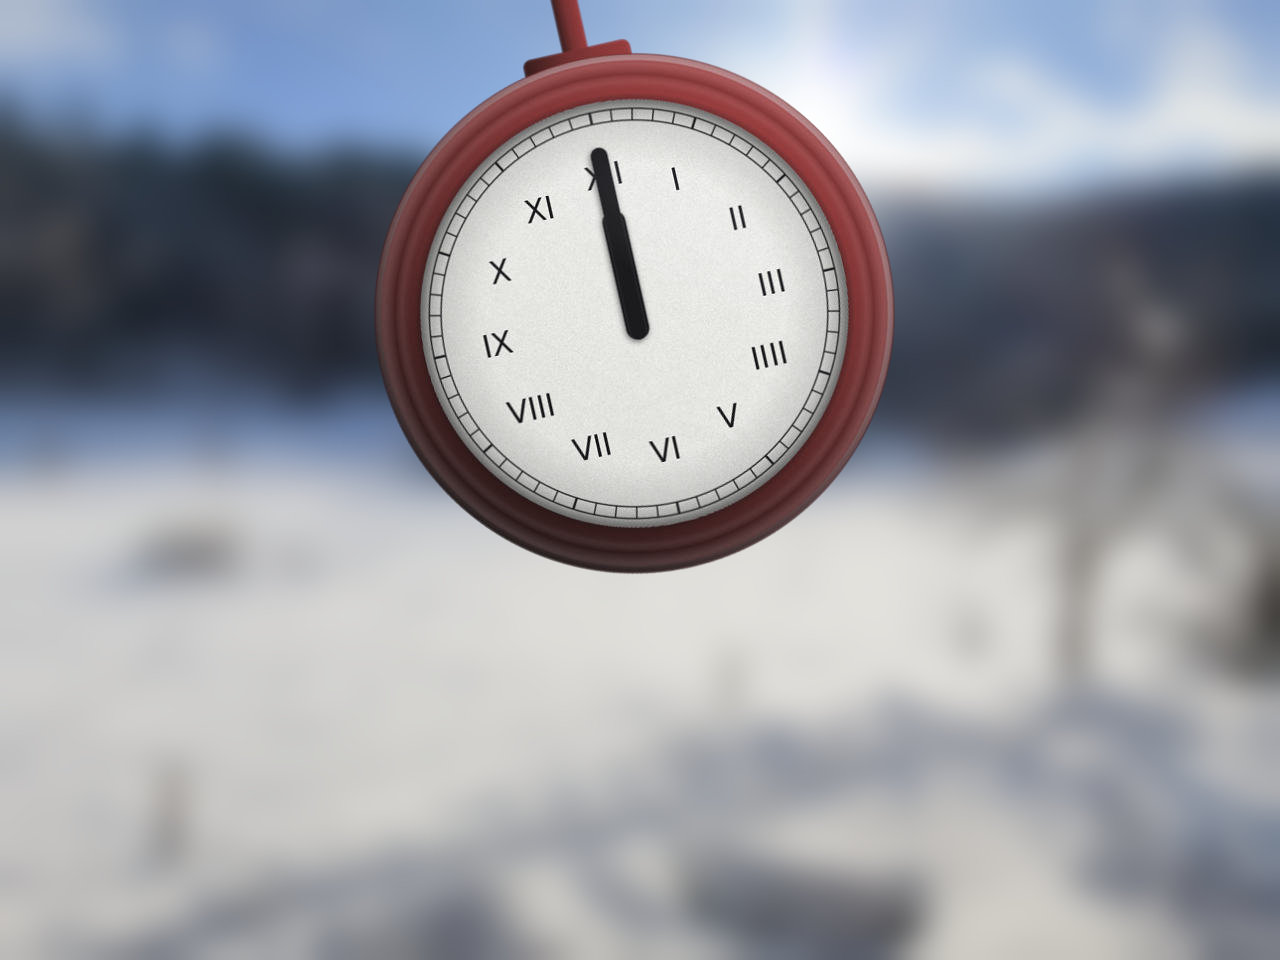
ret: {"hour": 12, "minute": 0}
